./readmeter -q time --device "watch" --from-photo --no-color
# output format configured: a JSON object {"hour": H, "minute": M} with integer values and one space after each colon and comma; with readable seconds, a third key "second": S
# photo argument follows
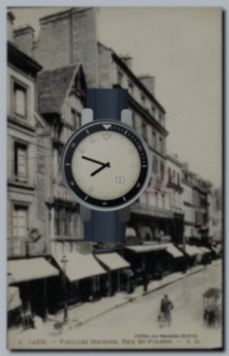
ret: {"hour": 7, "minute": 48}
